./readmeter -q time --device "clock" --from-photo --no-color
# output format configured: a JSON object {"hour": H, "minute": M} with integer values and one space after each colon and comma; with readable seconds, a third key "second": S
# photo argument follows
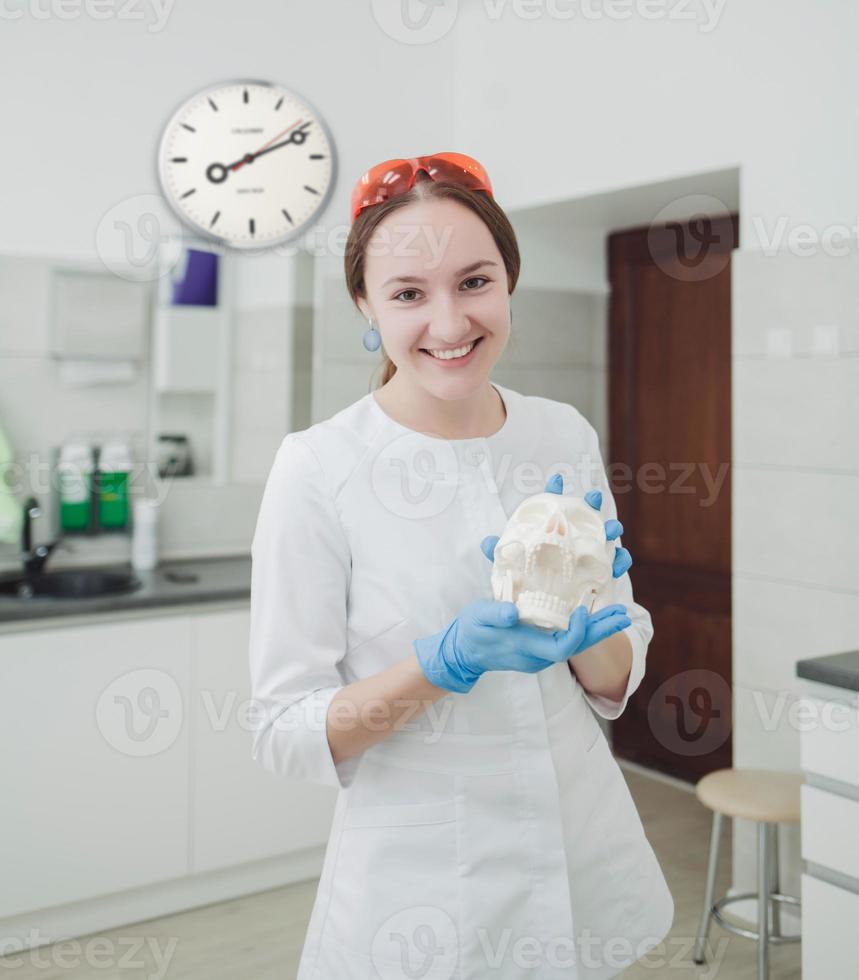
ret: {"hour": 8, "minute": 11, "second": 9}
